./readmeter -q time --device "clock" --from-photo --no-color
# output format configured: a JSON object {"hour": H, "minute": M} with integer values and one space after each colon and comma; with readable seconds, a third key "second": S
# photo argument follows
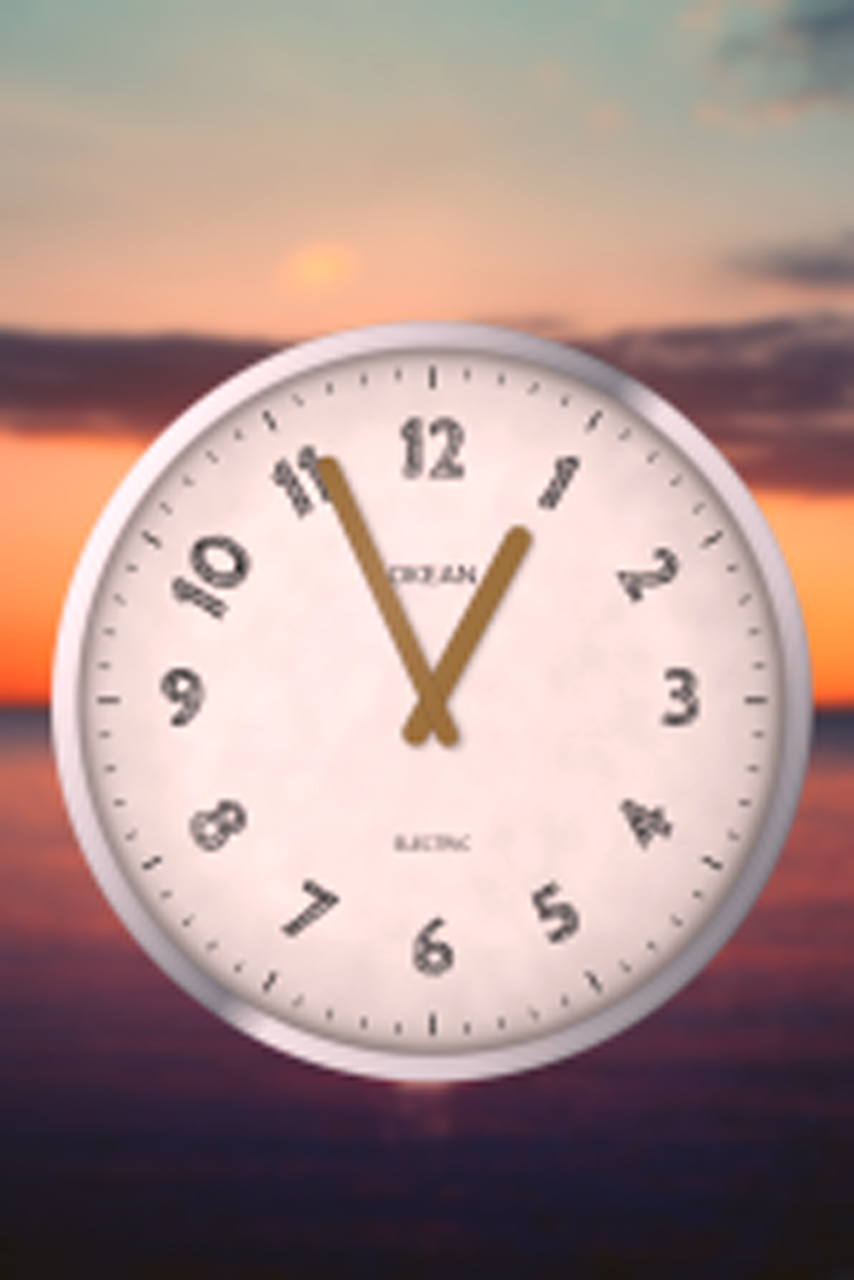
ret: {"hour": 12, "minute": 56}
